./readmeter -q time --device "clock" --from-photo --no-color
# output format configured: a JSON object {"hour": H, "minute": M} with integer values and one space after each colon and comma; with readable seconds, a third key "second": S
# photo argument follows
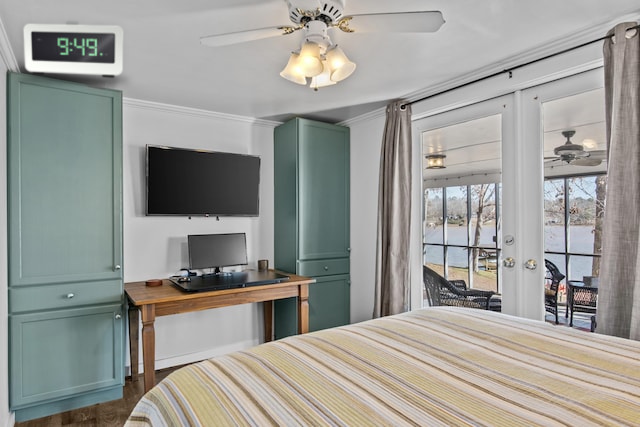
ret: {"hour": 9, "minute": 49}
